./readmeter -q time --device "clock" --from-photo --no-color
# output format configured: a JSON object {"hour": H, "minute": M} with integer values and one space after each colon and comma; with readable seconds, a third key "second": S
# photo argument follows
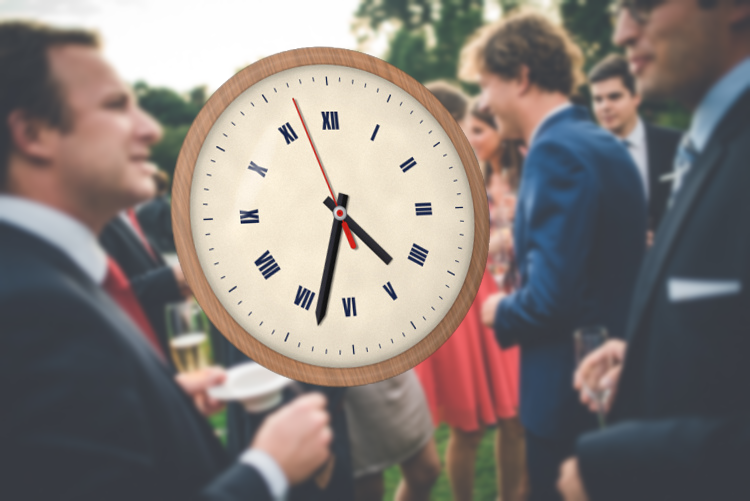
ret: {"hour": 4, "minute": 32, "second": 57}
